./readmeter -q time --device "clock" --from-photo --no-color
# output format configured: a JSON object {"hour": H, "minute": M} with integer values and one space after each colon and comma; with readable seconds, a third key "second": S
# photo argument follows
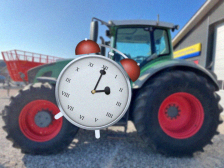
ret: {"hour": 2, "minute": 0}
